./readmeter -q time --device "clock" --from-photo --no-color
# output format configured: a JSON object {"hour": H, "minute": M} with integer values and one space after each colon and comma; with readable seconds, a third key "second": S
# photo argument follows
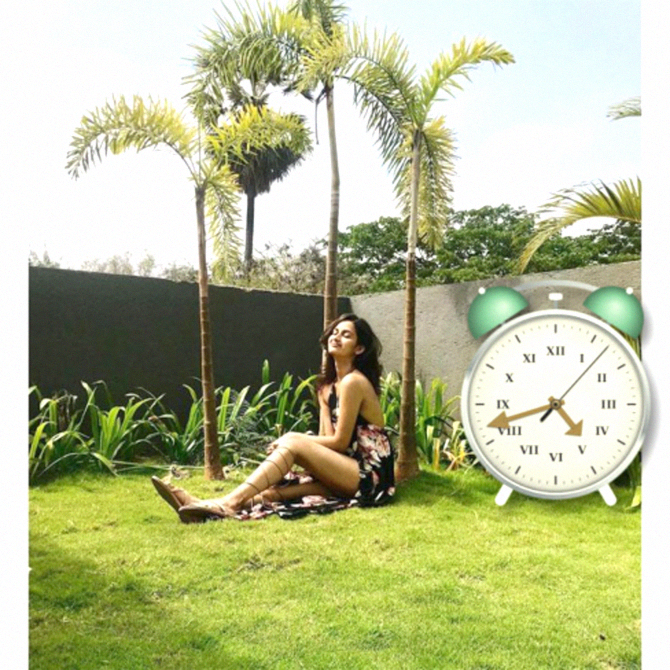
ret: {"hour": 4, "minute": 42, "second": 7}
